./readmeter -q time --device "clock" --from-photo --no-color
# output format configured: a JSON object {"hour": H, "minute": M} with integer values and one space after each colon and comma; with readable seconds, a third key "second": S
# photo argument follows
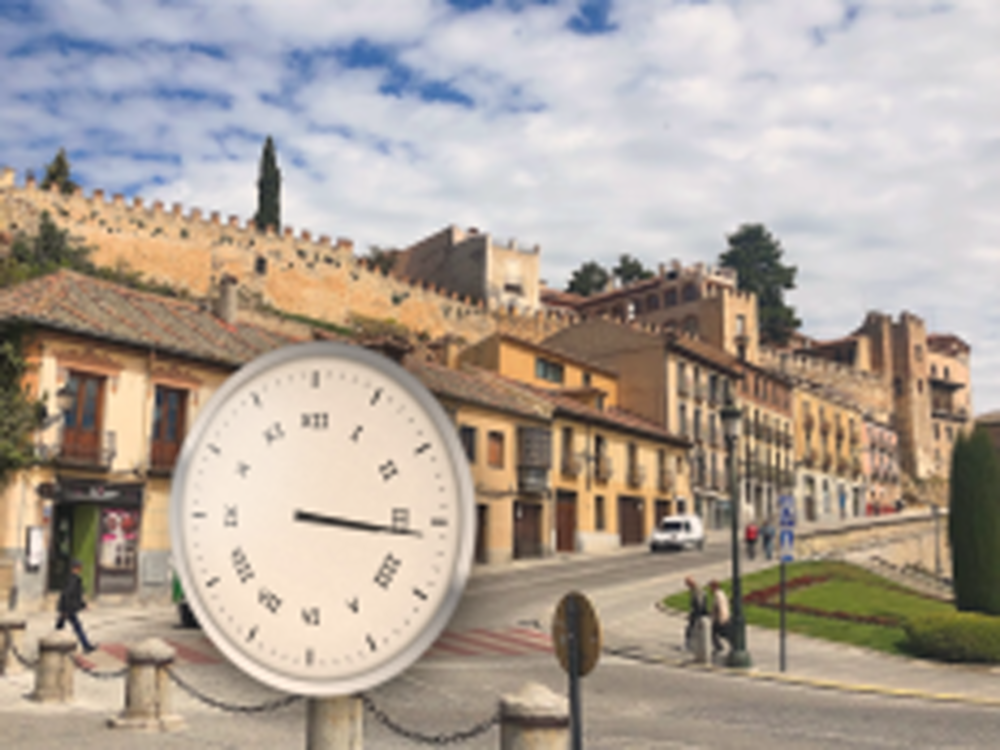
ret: {"hour": 3, "minute": 16}
